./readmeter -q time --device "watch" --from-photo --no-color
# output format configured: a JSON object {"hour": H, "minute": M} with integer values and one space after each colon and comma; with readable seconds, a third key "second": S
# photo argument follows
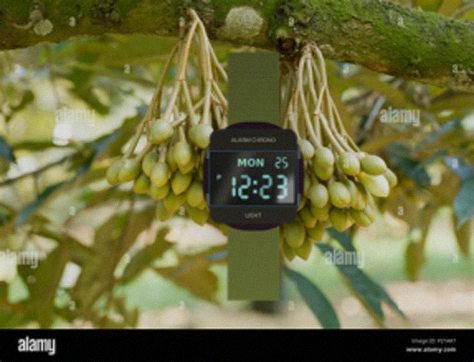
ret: {"hour": 12, "minute": 23}
